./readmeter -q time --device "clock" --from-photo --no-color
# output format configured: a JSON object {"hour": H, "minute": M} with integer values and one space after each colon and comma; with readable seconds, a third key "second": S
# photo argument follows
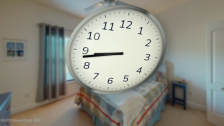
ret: {"hour": 8, "minute": 43}
